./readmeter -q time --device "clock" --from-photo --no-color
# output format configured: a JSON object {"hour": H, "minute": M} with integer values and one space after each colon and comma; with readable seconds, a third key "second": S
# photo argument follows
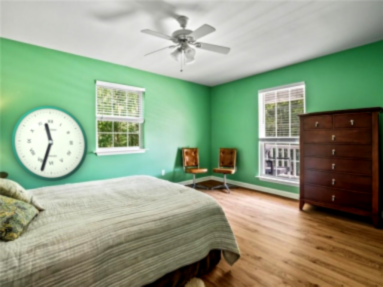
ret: {"hour": 11, "minute": 33}
